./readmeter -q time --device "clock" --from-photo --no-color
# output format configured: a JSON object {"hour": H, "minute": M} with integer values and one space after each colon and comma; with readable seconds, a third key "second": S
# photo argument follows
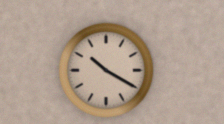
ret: {"hour": 10, "minute": 20}
